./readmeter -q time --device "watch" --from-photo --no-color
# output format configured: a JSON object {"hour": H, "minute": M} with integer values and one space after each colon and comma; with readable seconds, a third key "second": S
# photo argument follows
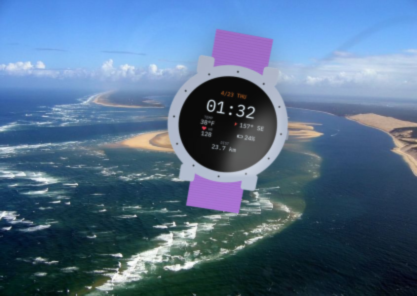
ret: {"hour": 1, "minute": 32}
